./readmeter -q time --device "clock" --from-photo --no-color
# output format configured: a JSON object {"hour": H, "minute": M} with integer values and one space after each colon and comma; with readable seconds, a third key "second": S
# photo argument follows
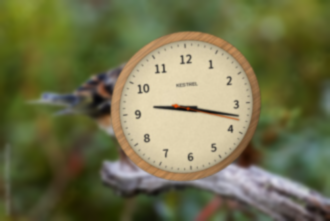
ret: {"hour": 9, "minute": 17, "second": 18}
